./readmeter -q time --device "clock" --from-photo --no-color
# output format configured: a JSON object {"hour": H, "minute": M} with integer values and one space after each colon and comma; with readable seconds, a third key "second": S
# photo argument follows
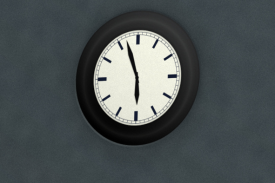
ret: {"hour": 5, "minute": 57}
